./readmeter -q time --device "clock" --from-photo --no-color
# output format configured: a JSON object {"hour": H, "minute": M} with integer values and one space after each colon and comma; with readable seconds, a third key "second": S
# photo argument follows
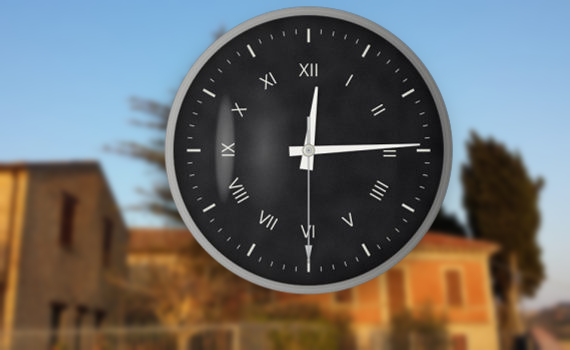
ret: {"hour": 12, "minute": 14, "second": 30}
